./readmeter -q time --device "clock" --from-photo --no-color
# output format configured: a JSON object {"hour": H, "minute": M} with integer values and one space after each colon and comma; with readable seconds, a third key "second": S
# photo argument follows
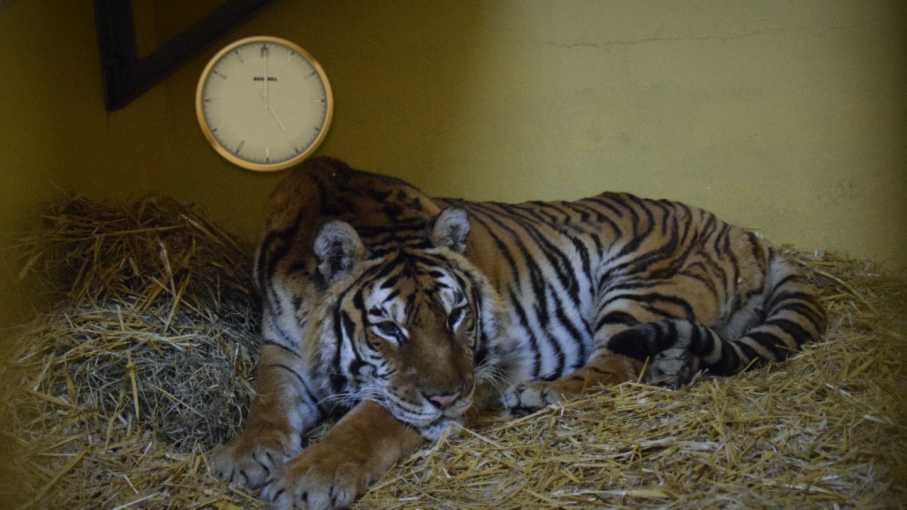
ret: {"hour": 5, "minute": 0}
